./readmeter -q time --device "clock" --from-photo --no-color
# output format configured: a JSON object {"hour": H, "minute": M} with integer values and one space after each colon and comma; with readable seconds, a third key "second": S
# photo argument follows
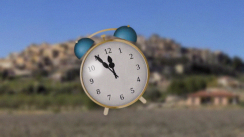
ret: {"hour": 11, "minute": 55}
